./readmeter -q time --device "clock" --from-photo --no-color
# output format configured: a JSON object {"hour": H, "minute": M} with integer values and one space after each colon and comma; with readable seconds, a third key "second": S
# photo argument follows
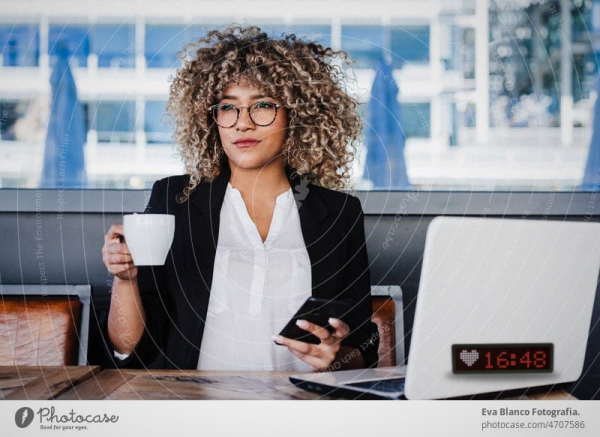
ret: {"hour": 16, "minute": 48}
